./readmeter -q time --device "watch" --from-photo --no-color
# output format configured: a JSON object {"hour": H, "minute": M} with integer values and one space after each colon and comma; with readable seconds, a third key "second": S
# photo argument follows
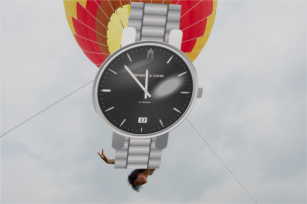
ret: {"hour": 11, "minute": 53}
